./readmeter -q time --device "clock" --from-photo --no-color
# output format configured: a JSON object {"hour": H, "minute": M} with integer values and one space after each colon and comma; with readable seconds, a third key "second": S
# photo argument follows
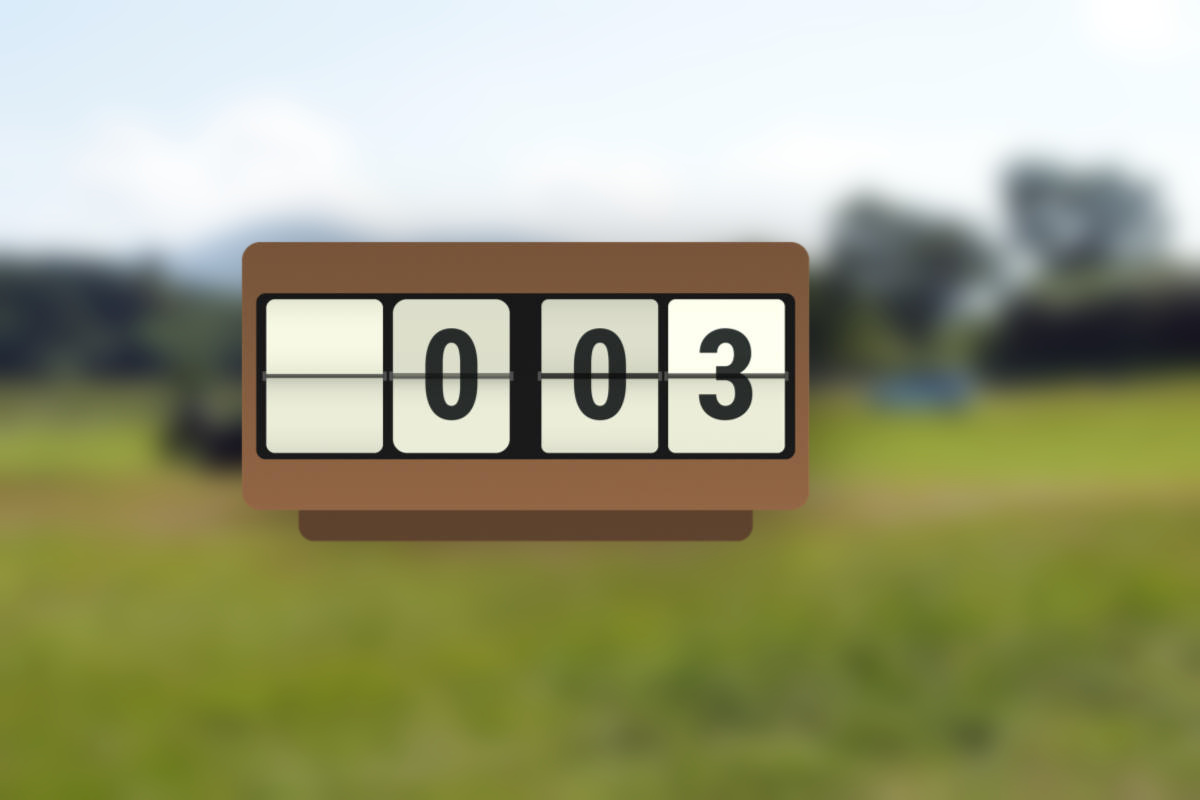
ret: {"hour": 0, "minute": 3}
